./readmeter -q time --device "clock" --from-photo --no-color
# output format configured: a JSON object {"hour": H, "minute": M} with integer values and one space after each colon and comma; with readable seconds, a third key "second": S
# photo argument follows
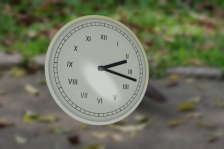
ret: {"hour": 2, "minute": 17}
